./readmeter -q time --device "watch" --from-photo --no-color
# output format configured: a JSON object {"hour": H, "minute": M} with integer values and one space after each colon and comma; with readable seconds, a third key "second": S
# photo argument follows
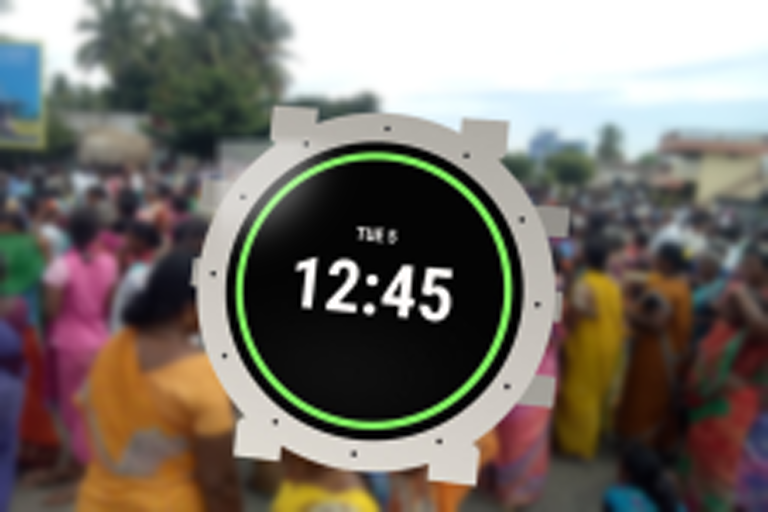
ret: {"hour": 12, "minute": 45}
